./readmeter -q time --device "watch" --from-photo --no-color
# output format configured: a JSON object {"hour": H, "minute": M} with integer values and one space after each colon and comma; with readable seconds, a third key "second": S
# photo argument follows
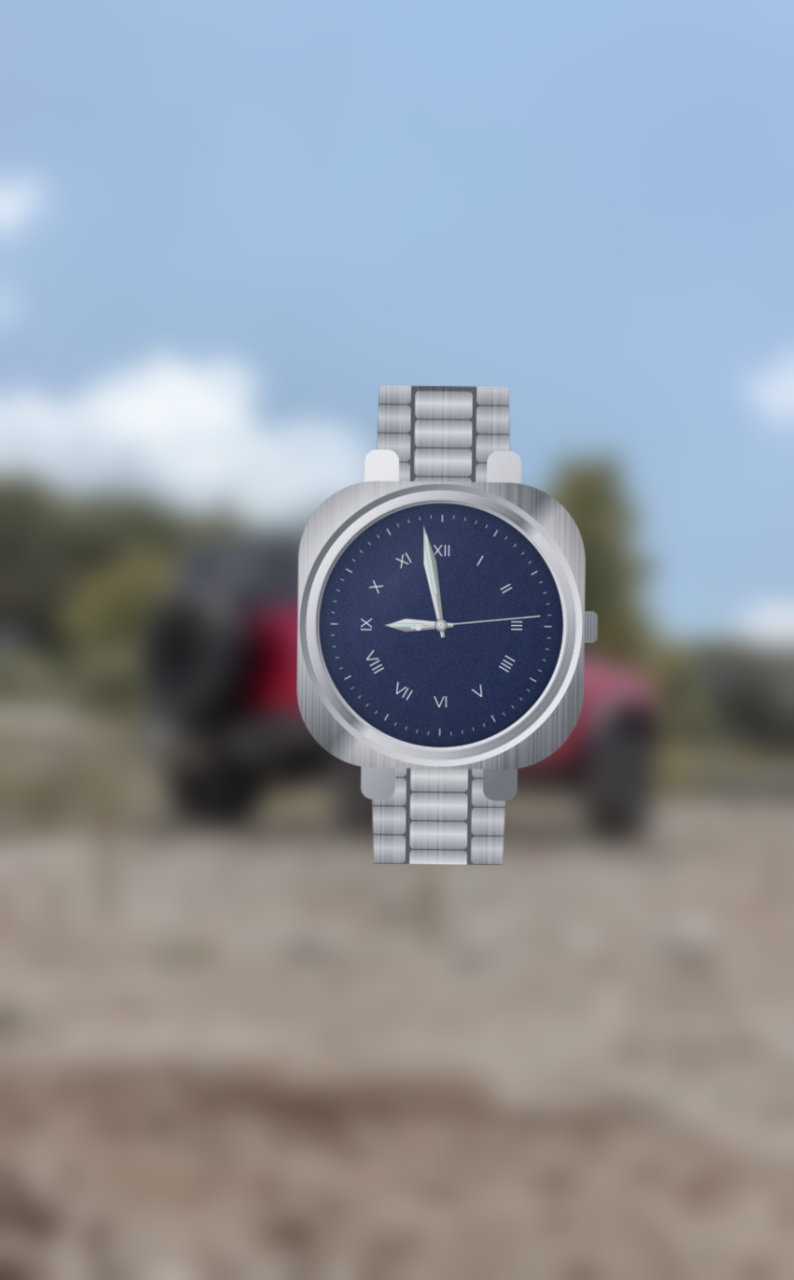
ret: {"hour": 8, "minute": 58, "second": 14}
